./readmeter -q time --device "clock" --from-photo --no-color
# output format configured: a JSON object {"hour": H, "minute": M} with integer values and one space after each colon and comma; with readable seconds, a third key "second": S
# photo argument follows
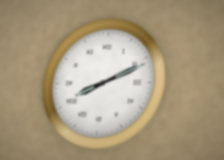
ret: {"hour": 8, "minute": 11}
